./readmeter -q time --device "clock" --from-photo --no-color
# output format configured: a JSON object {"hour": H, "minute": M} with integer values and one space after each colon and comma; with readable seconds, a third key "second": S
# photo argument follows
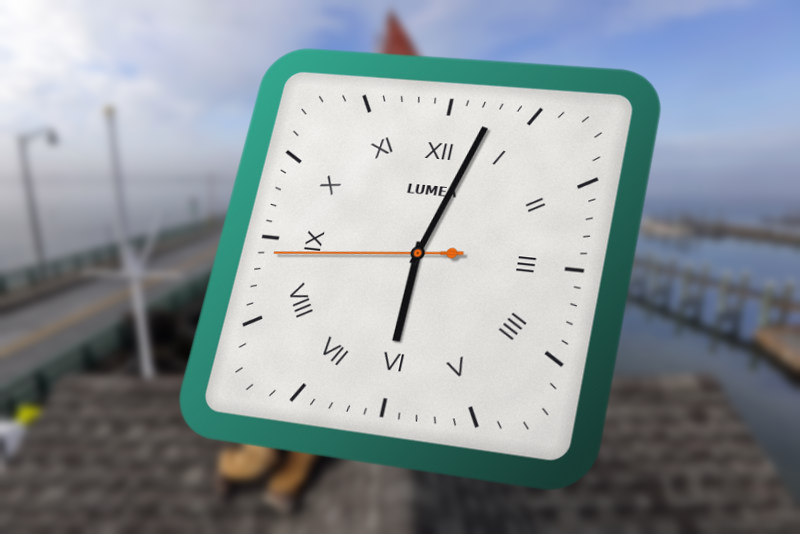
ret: {"hour": 6, "minute": 2, "second": 44}
